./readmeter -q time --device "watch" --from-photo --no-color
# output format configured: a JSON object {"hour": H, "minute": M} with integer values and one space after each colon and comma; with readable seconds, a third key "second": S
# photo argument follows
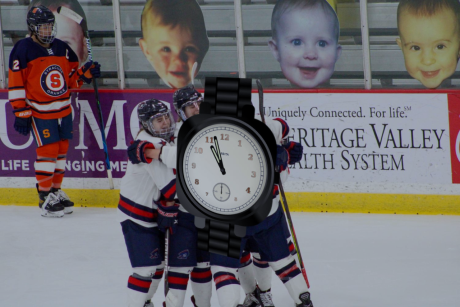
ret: {"hour": 10, "minute": 57}
